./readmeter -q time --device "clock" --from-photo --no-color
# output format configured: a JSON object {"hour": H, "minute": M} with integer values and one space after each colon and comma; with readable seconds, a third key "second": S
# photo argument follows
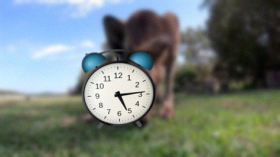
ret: {"hour": 5, "minute": 14}
